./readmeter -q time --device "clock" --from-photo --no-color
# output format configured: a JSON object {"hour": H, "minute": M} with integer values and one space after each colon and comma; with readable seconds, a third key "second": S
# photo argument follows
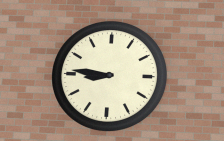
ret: {"hour": 8, "minute": 46}
